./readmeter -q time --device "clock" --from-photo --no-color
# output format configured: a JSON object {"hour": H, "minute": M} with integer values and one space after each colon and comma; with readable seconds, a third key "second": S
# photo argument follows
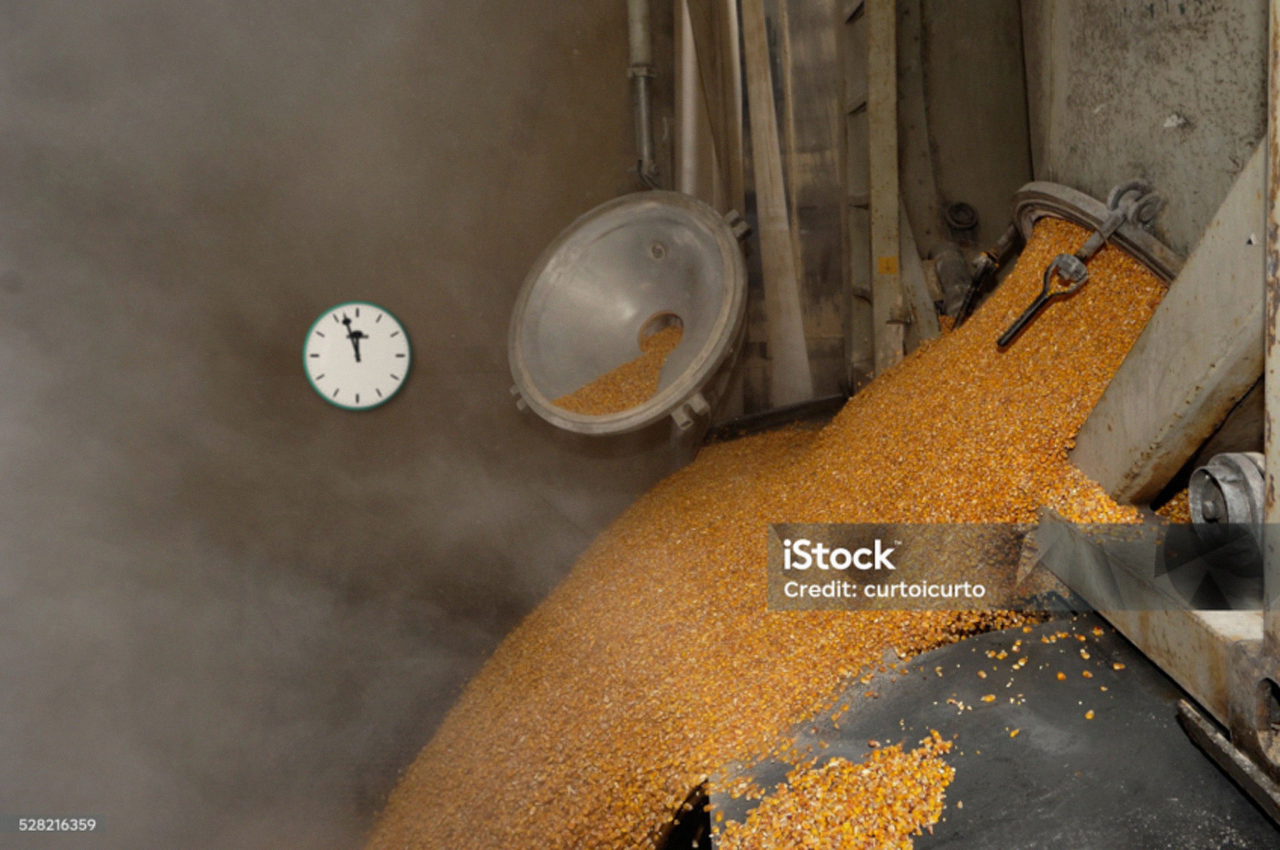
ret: {"hour": 11, "minute": 57}
